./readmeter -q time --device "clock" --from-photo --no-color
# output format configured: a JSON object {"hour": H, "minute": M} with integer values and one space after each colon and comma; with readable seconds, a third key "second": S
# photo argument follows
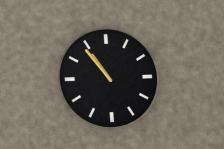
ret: {"hour": 10, "minute": 54}
